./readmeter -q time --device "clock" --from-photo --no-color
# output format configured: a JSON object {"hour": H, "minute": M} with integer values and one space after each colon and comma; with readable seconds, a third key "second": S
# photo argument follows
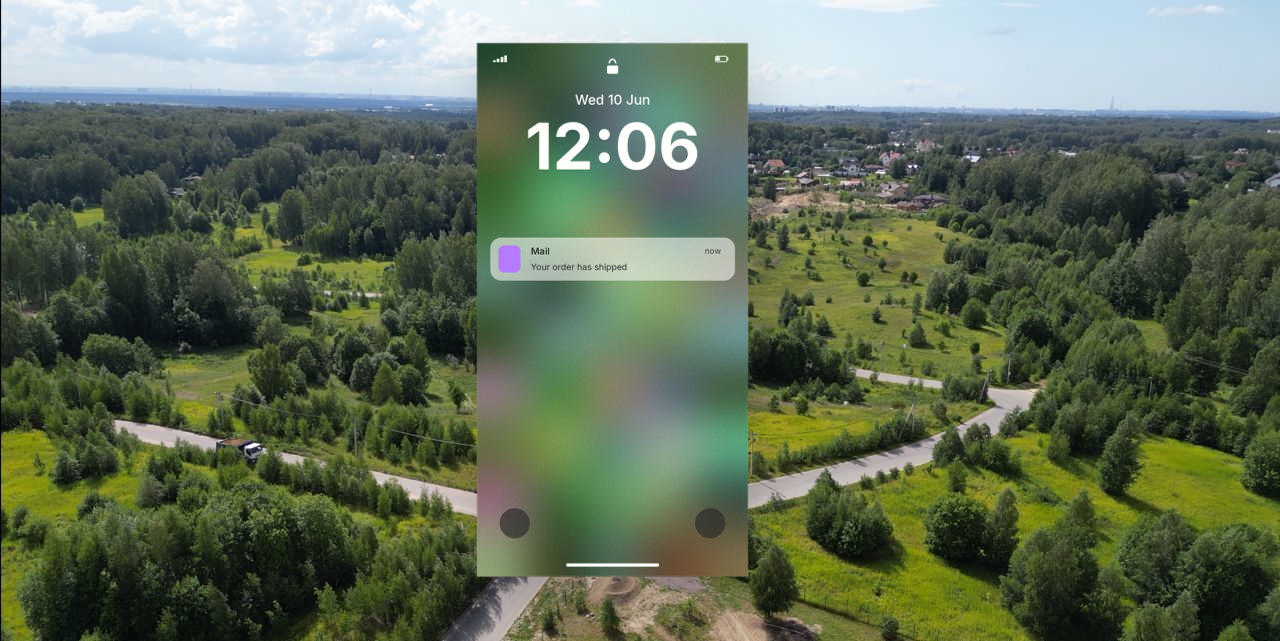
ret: {"hour": 12, "minute": 6}
